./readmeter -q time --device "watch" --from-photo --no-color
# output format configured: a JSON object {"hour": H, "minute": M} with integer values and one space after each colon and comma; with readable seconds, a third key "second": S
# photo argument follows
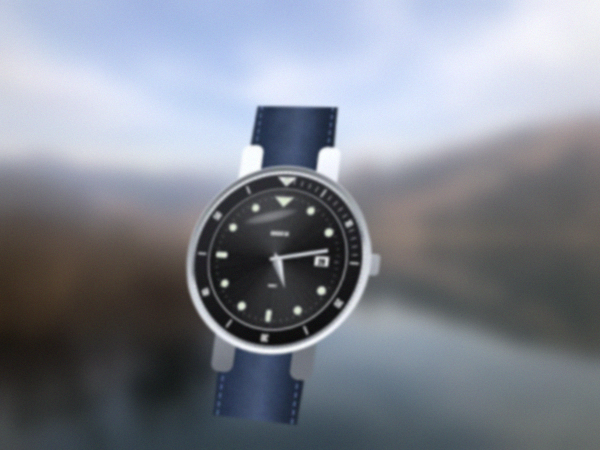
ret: {"hour": 5, "minute": 13}
